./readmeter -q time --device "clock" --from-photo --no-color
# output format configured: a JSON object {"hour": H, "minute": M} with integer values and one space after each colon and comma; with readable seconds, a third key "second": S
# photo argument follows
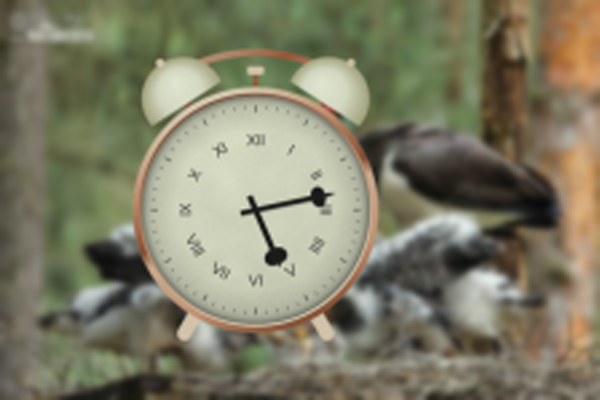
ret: {"hour": 5, "minute": 13}
